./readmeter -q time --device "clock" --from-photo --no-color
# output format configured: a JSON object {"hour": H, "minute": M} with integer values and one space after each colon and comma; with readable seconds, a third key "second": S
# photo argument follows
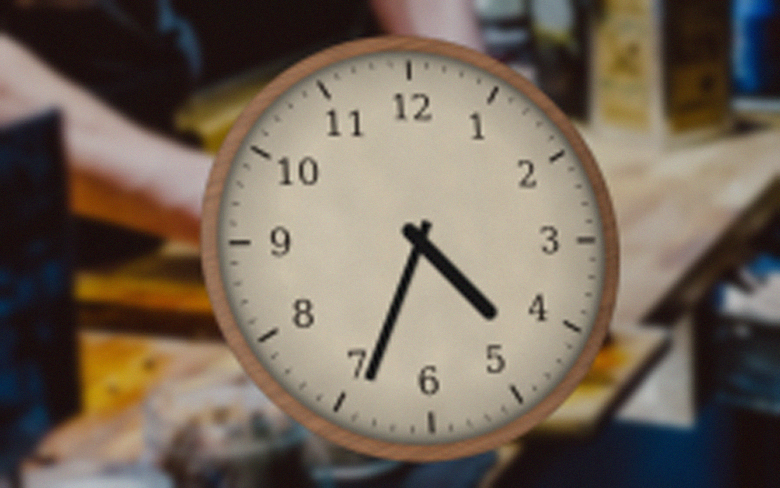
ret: {"hour": 4, "minute": 34}
